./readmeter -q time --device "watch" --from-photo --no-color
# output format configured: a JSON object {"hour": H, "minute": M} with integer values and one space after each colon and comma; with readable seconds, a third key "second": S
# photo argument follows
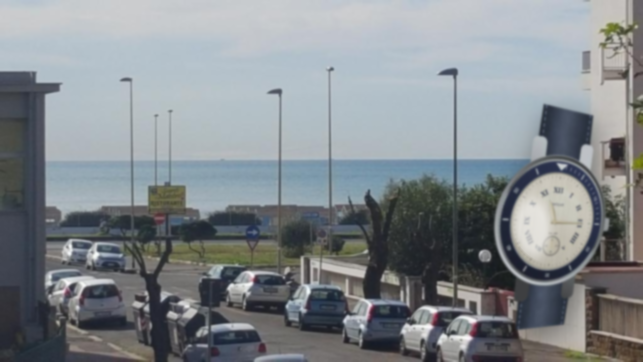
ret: {"hour": 11, "minute": 15}
